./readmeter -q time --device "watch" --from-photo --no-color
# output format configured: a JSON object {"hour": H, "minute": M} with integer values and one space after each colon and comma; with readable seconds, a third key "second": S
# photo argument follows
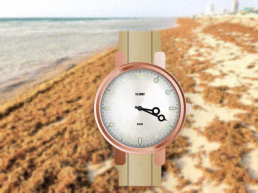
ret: {"hour": 3, "minute": 19}
